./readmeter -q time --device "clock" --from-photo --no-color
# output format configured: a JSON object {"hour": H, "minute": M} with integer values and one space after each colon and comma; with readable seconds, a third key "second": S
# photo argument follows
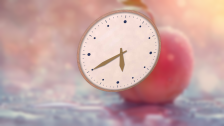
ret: {"hour": 5, "minute": 40}
